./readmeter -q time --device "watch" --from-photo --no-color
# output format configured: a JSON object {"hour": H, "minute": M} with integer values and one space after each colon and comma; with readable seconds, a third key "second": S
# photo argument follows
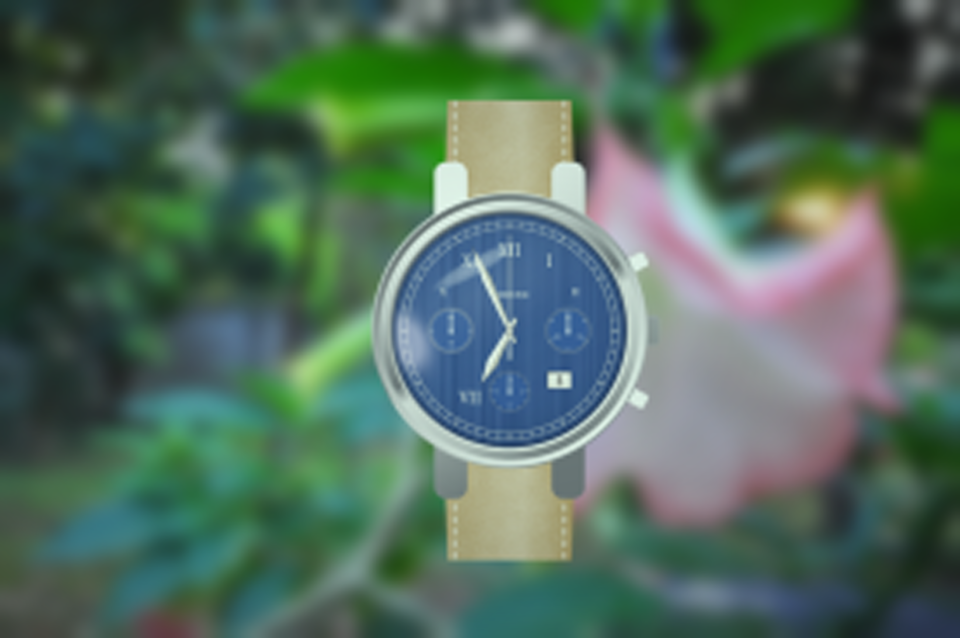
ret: {"hour": 6, "minute": 56}
